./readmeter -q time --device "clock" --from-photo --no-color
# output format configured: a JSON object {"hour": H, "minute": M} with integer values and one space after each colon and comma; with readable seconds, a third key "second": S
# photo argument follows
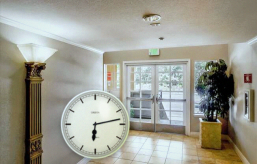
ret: {"hour": 6, "minute": 13}
